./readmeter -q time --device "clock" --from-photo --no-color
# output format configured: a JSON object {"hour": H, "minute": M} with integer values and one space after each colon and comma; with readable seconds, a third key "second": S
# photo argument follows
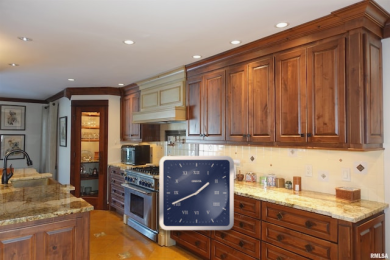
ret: {"hour": 1, "minute": 41}
